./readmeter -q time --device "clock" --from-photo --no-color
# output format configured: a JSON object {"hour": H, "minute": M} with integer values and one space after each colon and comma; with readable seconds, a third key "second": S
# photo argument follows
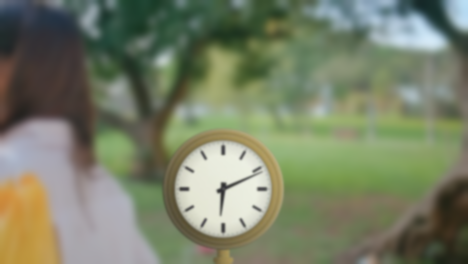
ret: {"hour": 6, "minute": 11}
